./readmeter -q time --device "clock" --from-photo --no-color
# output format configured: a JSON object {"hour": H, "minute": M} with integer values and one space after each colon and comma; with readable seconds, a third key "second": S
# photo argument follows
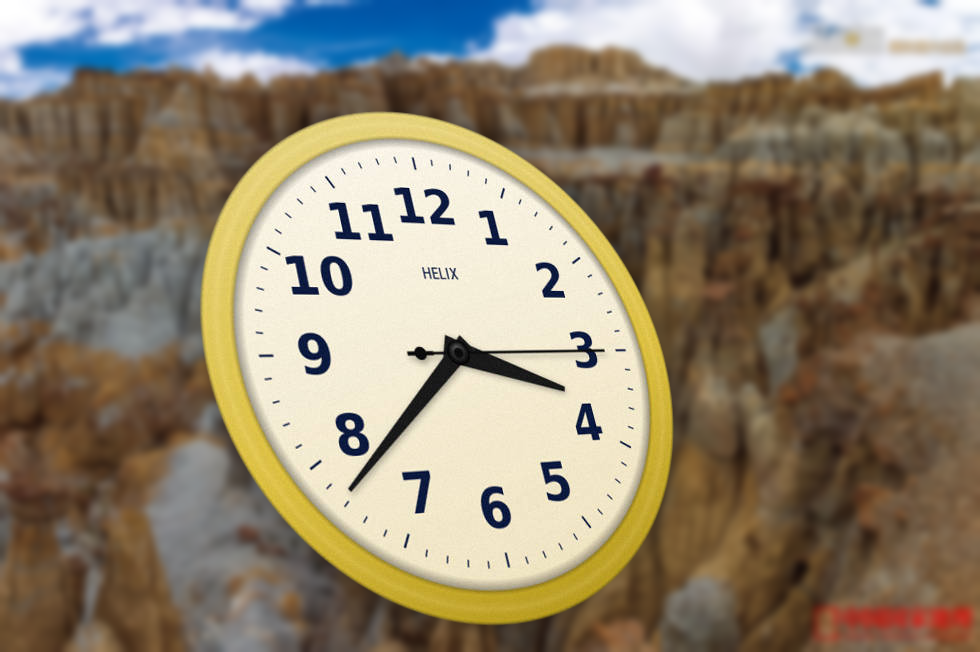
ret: {"hour": 3, "minute": 38, "second": 15}
